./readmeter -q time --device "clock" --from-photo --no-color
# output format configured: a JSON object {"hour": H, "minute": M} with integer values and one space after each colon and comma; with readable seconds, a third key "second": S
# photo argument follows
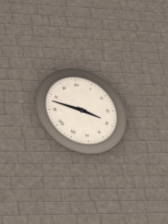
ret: {"hour": 3, "minute": 48}
